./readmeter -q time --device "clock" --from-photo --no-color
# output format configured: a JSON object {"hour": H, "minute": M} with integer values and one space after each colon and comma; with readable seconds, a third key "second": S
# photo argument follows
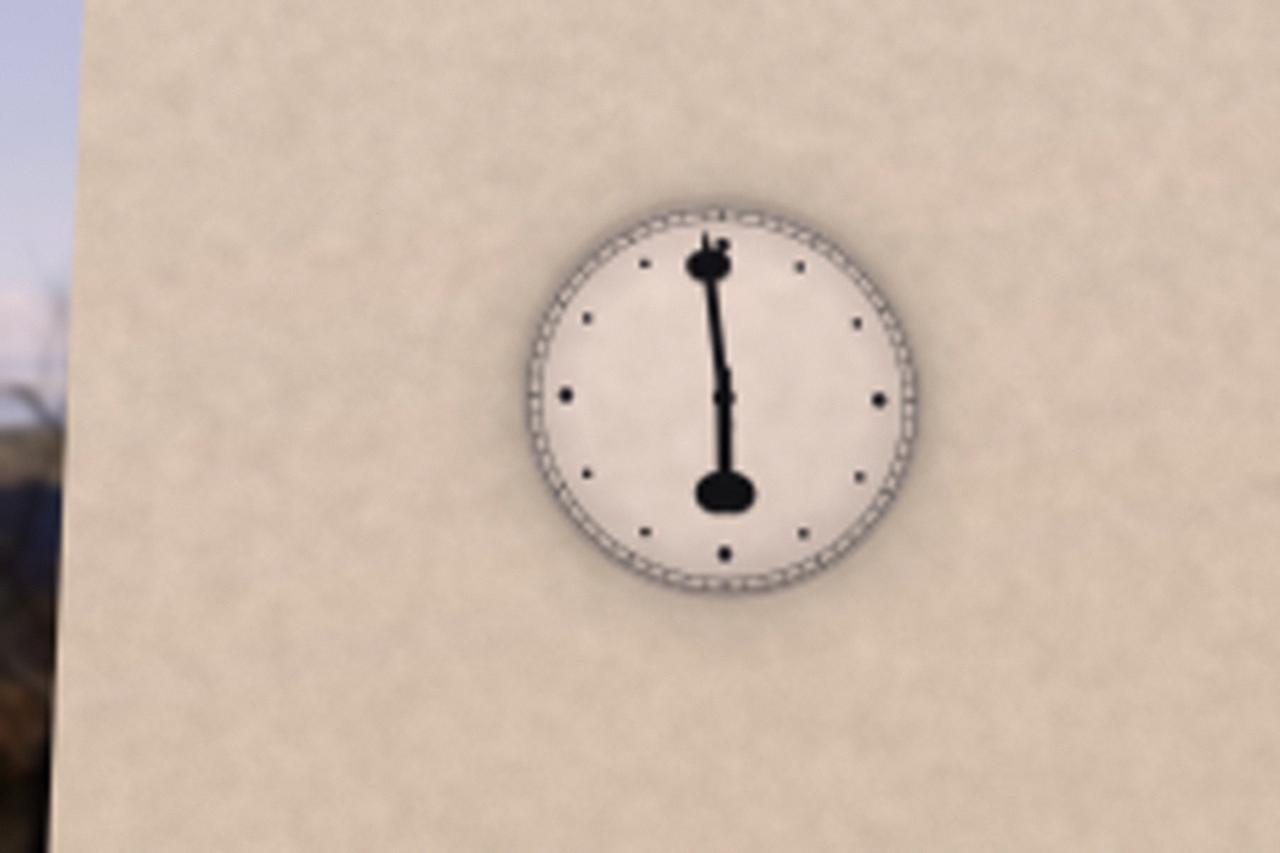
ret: {"hour": 5, "minute": 59}
